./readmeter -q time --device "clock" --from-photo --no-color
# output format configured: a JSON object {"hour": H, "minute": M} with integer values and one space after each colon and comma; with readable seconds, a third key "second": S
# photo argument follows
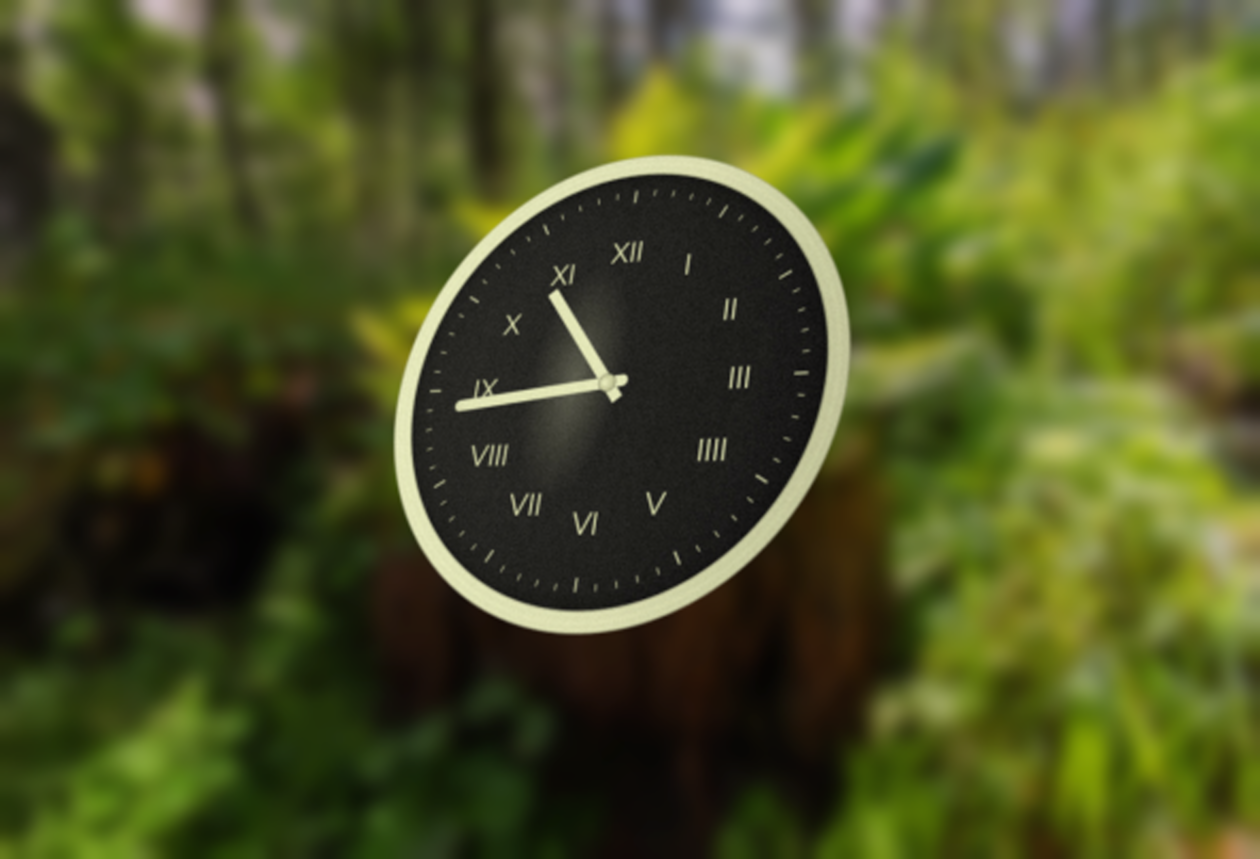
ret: {"hour": 10, "minute": 44}
